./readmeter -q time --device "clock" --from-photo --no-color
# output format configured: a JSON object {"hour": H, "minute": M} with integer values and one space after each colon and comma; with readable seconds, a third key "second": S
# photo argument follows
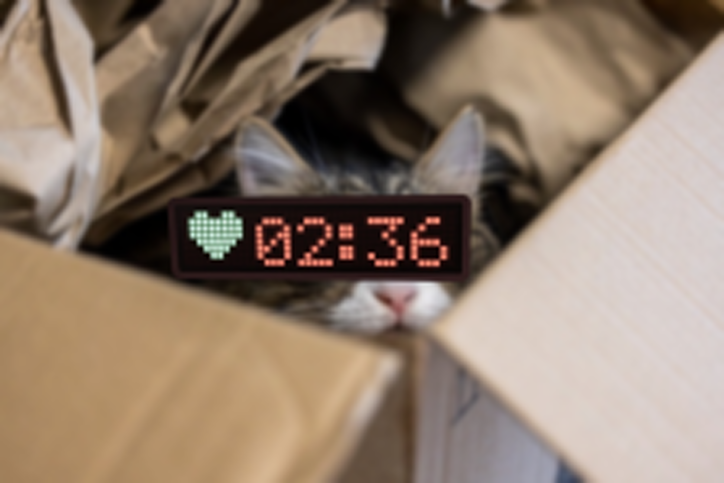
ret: {"hour": 2, "minute": 36}
